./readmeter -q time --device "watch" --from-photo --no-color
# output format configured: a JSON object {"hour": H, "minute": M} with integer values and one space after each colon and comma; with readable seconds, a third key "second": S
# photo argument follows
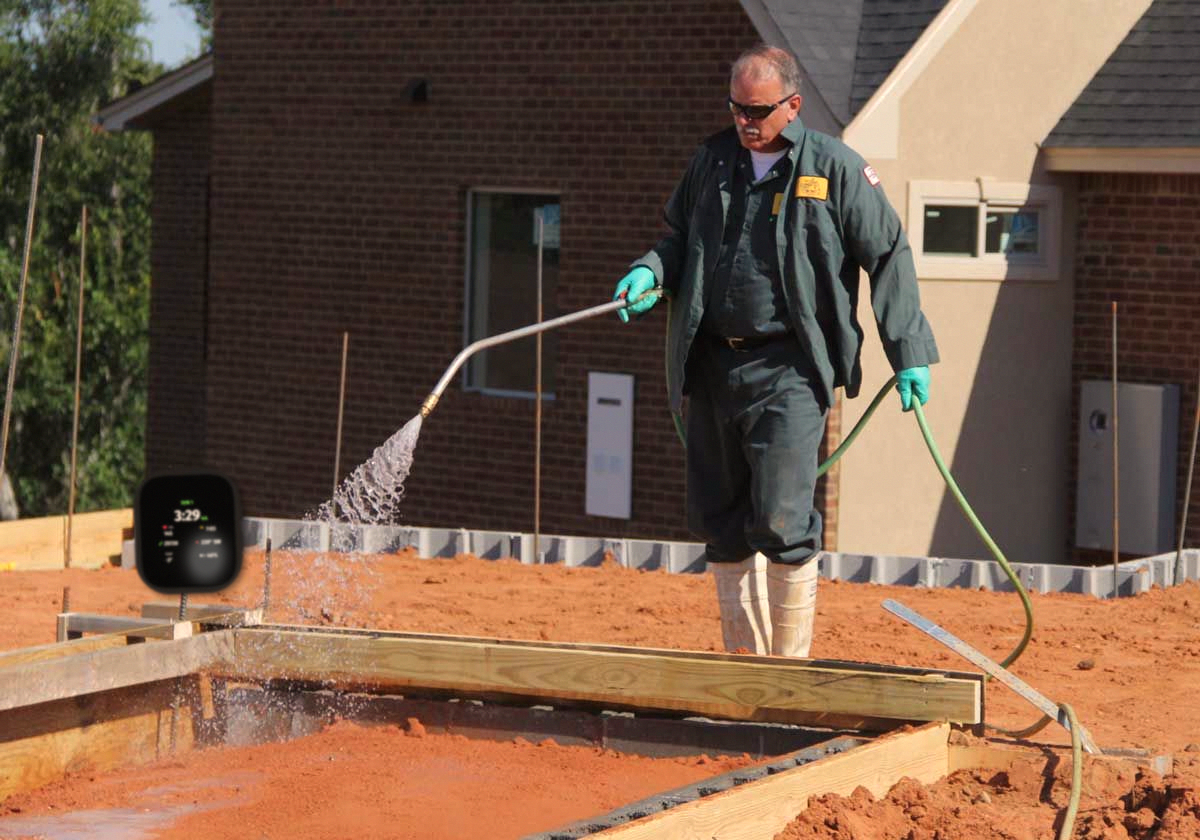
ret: {"hour": 3, "minute": 29}
